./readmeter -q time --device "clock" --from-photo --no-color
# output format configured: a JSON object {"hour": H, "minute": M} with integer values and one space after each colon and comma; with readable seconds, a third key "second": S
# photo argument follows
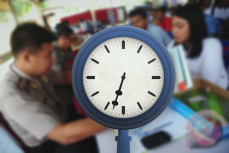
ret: {"hour": 6, "minute": 33}
